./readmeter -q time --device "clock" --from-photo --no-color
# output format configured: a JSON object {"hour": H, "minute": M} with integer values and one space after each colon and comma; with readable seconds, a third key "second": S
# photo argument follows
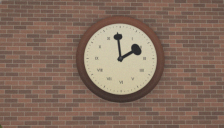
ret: {"hour": 1, "minute": 59}
